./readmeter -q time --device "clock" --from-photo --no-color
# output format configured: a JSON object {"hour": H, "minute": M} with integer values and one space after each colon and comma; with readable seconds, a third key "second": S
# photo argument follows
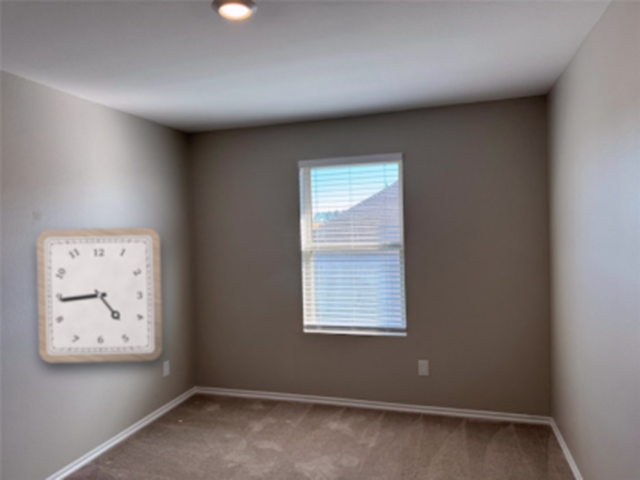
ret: {"hour": 4, "minute": 44}
